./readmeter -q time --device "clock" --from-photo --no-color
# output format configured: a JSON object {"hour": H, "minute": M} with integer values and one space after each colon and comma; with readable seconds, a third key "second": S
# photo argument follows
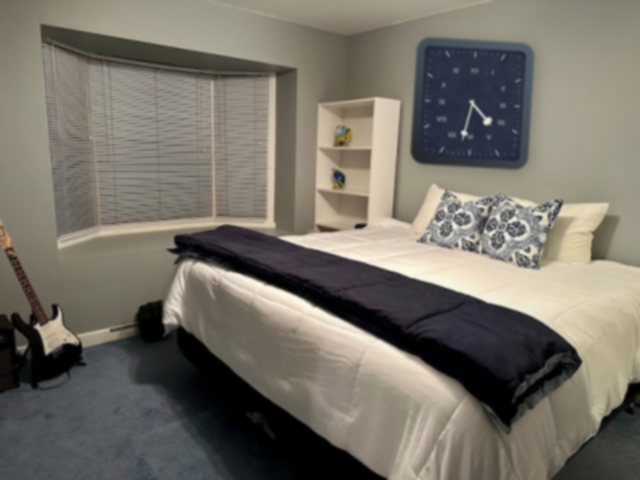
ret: {"hour": 4, "minute": 32}
